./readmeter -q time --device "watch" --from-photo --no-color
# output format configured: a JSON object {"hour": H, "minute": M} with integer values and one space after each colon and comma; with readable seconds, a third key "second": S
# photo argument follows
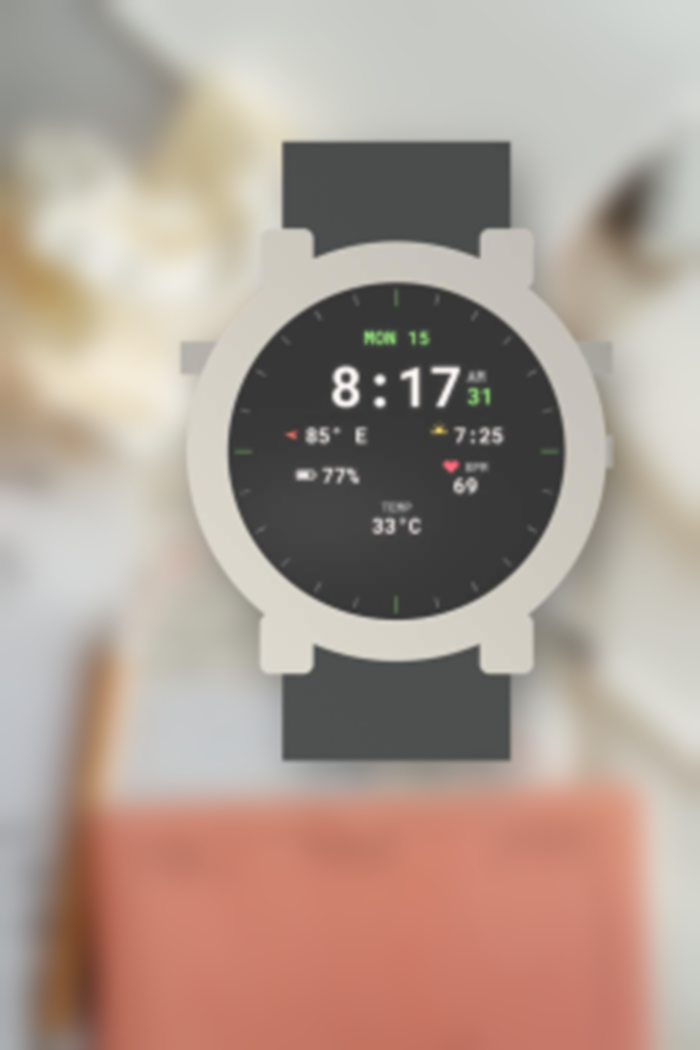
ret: {"hour": 8, "minute": 17}
